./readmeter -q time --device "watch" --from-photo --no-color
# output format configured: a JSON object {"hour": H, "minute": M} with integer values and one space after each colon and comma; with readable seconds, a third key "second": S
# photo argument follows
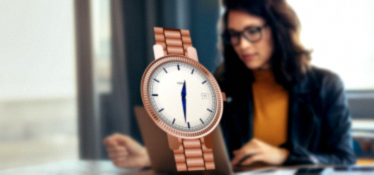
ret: {"hour": 12, "minute": 31}
